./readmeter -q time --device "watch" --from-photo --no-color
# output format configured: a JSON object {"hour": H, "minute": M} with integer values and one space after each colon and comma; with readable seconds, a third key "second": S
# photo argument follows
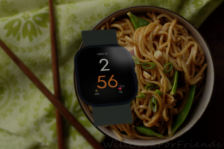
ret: {"hour": 2, "minute": 56}
